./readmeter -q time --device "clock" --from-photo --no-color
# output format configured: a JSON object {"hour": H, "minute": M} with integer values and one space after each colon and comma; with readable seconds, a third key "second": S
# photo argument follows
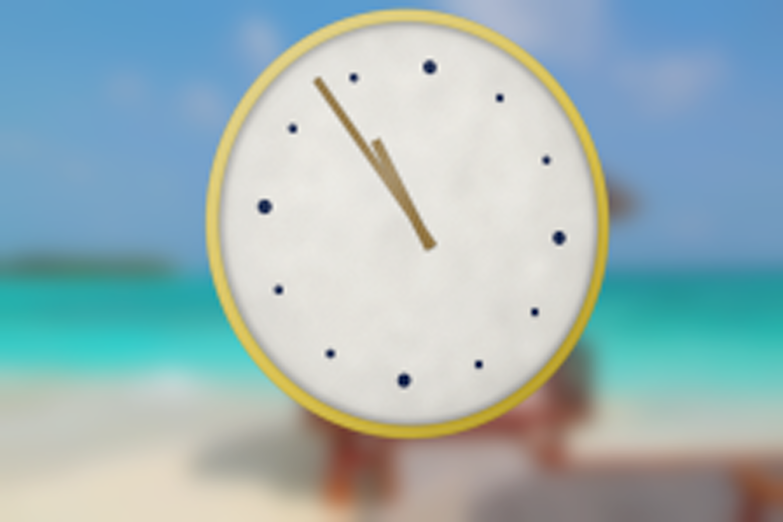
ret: {"hour": 10, "minute": 53}
